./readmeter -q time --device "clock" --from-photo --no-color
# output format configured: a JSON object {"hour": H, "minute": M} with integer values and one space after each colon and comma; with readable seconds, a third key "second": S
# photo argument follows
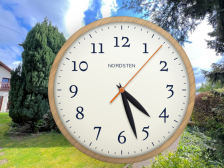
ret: {"hour": 4, "minute": 27, "second": 7}
